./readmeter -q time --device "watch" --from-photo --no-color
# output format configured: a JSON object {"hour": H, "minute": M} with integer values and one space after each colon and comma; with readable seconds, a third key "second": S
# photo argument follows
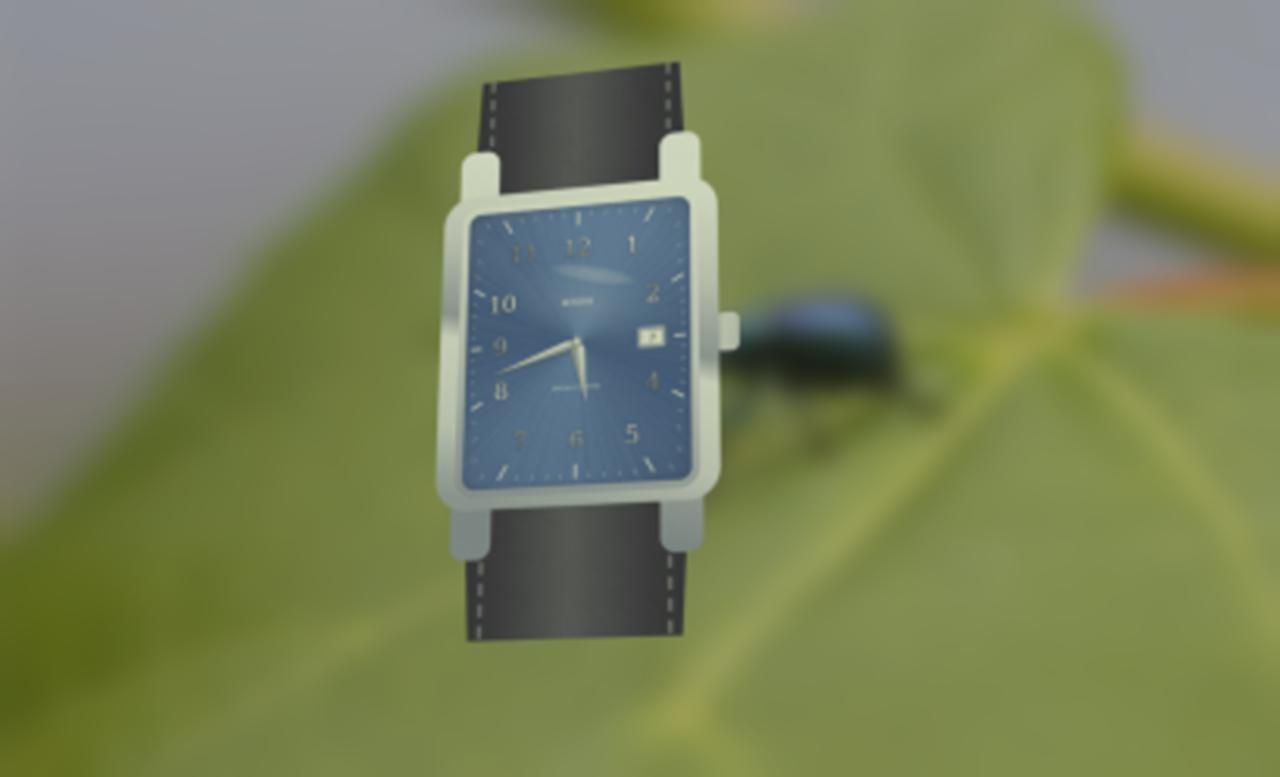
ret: {"hour": 5, "minute": 42}
